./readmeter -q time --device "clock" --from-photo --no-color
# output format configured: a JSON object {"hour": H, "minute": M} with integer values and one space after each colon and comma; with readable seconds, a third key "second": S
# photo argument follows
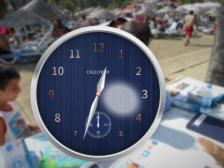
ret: {"hour": 12, "minute": 33}
